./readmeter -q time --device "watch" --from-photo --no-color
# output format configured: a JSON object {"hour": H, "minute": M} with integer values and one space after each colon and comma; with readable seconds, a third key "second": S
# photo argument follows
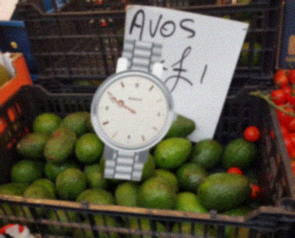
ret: {"hour": 9, "minute": 49}
